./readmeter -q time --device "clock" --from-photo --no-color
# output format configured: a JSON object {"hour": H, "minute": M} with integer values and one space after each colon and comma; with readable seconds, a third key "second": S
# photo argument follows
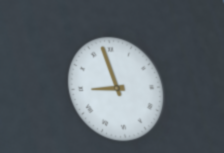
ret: {"hour": 8, "minute": 58}
